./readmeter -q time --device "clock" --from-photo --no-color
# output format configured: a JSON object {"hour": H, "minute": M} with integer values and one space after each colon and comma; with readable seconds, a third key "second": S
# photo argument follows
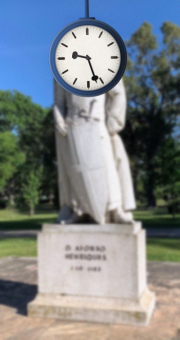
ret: {"hour": 9, "minute": 27}
